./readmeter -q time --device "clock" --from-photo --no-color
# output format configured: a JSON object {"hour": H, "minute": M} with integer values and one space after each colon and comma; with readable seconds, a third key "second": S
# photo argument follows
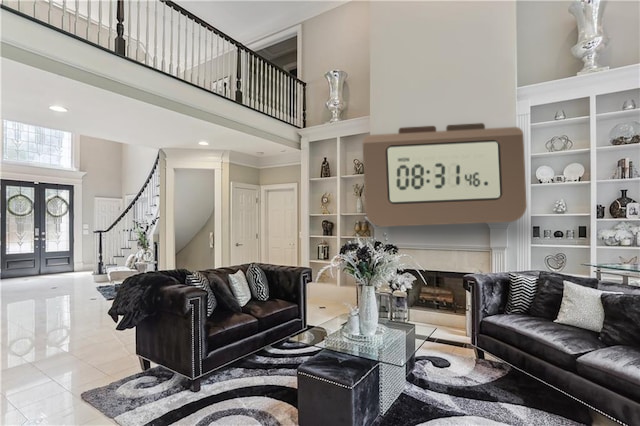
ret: {"hour": 8, "minute": 31, "second": 46}
